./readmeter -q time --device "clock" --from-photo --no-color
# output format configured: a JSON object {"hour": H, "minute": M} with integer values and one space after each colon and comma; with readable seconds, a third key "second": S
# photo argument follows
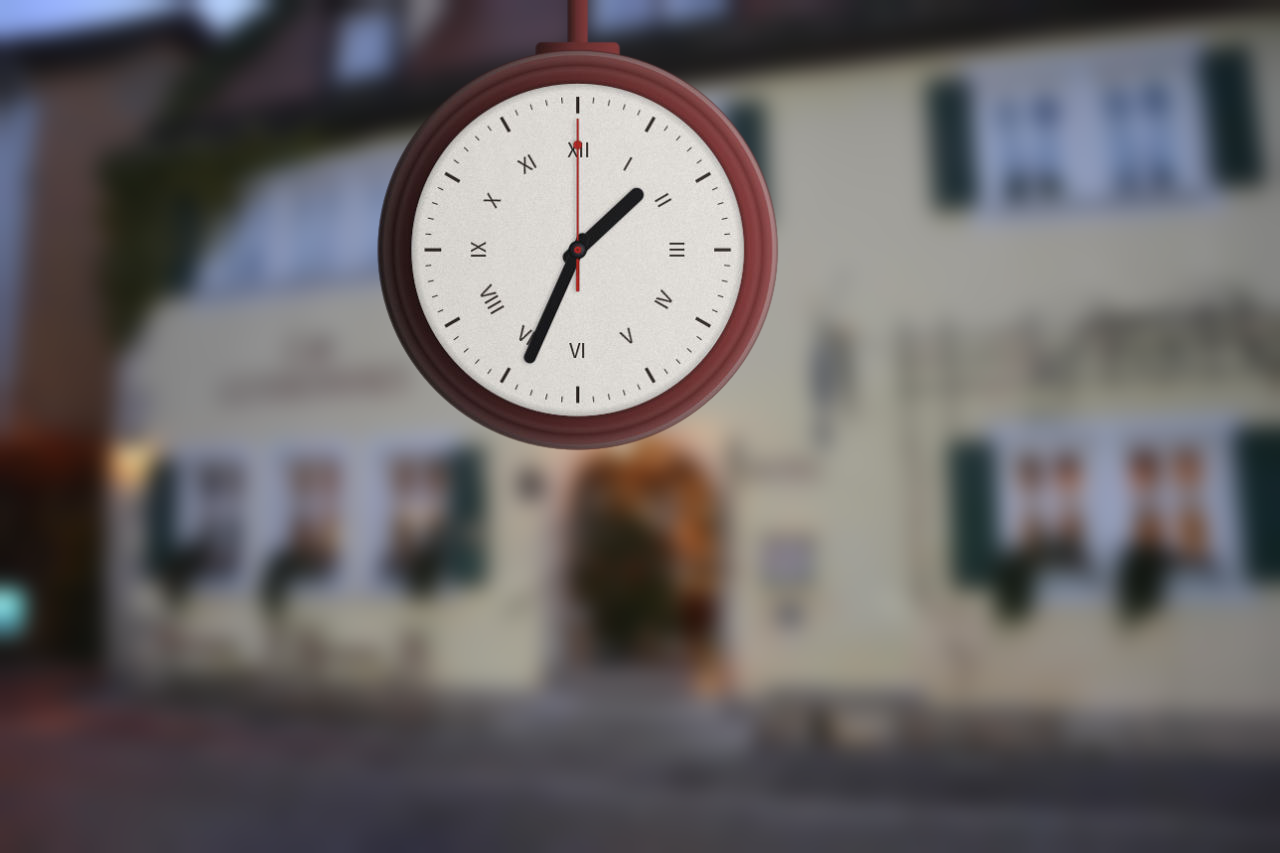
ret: {"hour": 1, "minute": 34, "second": 0}
